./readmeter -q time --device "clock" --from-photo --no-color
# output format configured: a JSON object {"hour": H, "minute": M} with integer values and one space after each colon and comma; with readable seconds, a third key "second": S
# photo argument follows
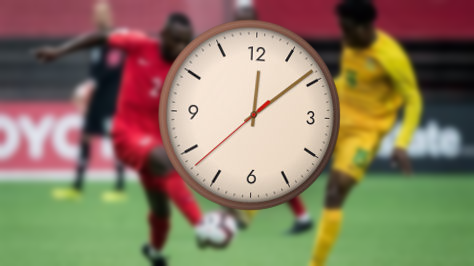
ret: {"hour": 12, "minute": 8, "second": 38}
